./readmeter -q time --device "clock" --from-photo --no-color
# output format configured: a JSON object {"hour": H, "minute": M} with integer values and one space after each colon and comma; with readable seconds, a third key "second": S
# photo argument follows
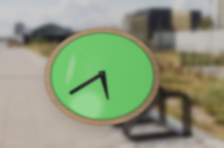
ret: {"hour": 5, "minute": 39}
